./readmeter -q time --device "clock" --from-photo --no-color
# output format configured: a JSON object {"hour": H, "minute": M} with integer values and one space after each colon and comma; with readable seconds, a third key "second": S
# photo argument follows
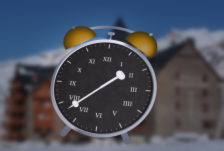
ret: {"hour": 1, "minute": 38}
